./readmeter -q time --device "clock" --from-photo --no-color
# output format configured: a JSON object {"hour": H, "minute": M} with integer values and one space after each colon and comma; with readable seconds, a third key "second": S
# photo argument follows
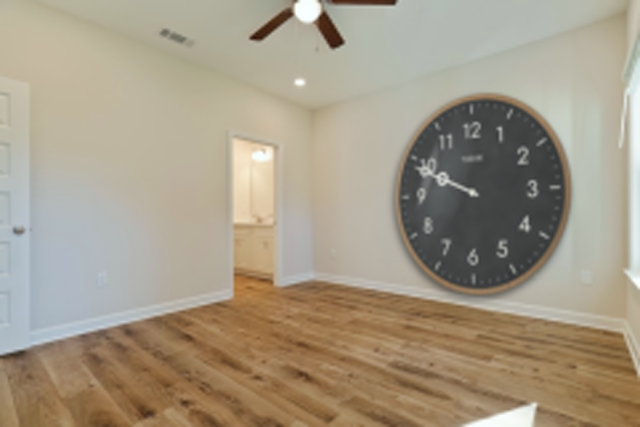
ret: {"hour": 9, "minute": 49}
